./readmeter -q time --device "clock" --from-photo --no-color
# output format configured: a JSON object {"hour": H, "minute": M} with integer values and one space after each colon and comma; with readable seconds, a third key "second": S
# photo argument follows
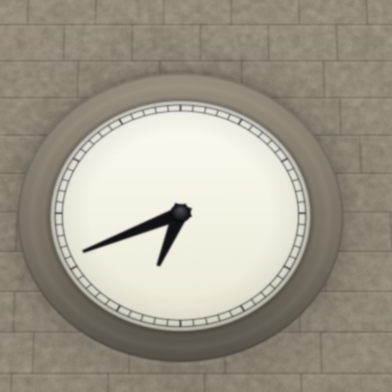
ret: {"hour": 6, "minute": 41}
